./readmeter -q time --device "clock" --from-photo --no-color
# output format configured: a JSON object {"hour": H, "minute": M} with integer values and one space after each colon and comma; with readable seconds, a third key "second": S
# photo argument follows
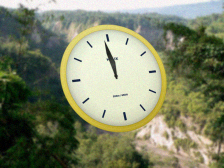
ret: {"hour": 11, "minute": 59}
